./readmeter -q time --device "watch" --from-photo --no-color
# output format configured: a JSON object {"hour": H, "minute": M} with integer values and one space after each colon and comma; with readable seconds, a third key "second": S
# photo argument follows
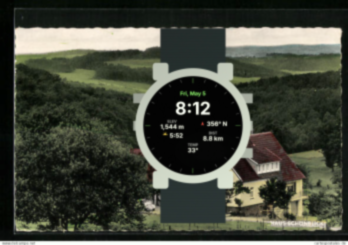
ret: {"hour": 8, "minute": 12}
